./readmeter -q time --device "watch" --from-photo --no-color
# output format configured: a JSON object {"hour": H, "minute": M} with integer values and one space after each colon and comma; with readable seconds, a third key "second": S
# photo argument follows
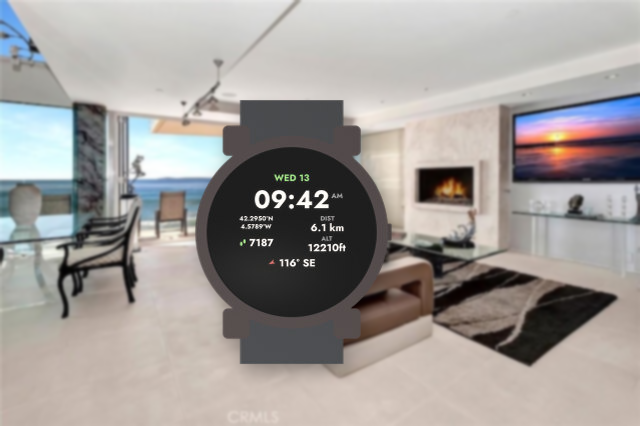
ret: {"hour": 9, "minute": 42}
